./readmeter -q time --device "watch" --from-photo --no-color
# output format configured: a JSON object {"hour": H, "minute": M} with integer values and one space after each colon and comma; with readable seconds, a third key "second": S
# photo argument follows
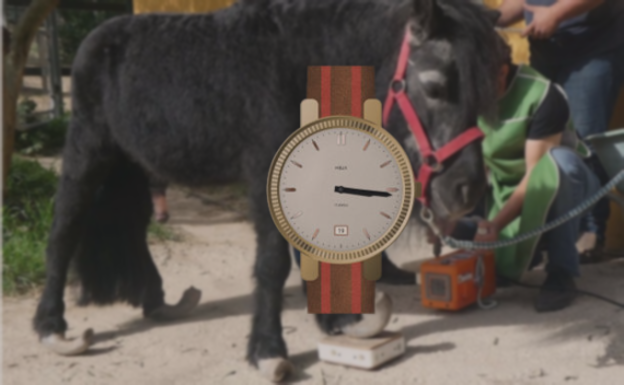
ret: {"hour": 3, "minute": 16}
